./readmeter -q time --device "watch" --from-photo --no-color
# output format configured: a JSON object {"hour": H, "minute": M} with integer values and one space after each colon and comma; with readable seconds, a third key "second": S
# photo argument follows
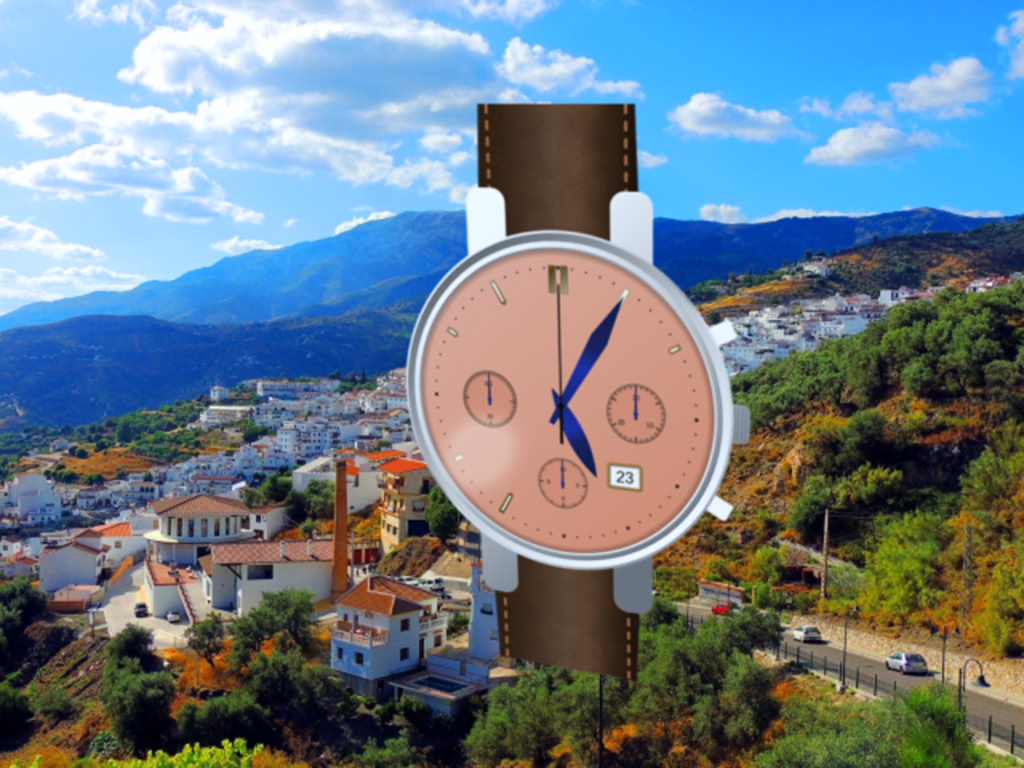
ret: {"hour": 5, "minute": 5}
